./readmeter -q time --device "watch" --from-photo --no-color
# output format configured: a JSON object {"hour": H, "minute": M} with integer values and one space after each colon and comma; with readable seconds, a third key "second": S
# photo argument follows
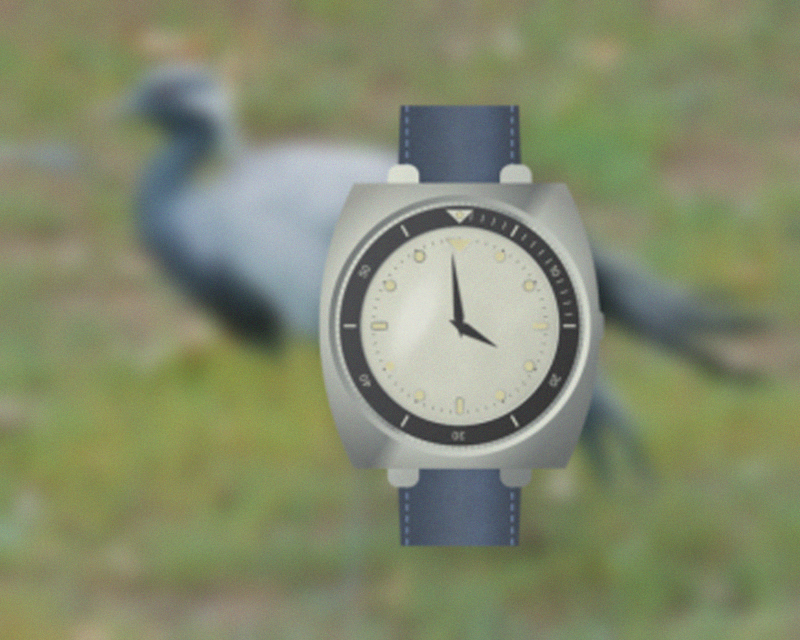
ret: {"hour": 3, "minute": 59}
